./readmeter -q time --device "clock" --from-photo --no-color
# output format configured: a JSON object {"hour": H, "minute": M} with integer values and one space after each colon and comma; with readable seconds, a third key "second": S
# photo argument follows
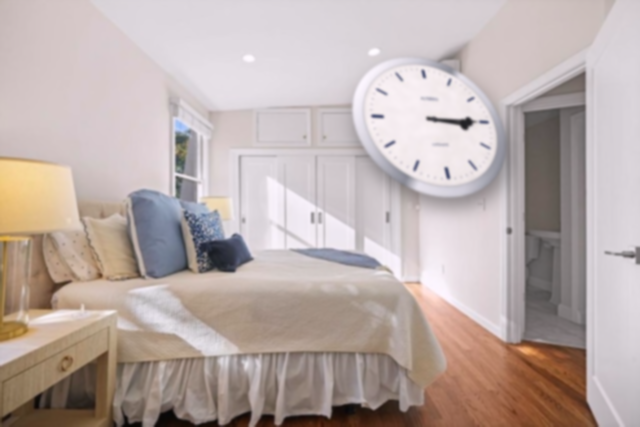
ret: {"hour": 3, "minute": 15}
